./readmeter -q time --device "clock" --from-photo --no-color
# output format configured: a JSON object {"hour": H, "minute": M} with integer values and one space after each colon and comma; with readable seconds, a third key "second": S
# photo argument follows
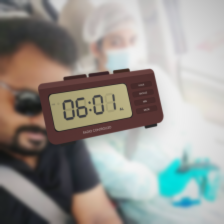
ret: {"hour": 6, "minute": 1}
